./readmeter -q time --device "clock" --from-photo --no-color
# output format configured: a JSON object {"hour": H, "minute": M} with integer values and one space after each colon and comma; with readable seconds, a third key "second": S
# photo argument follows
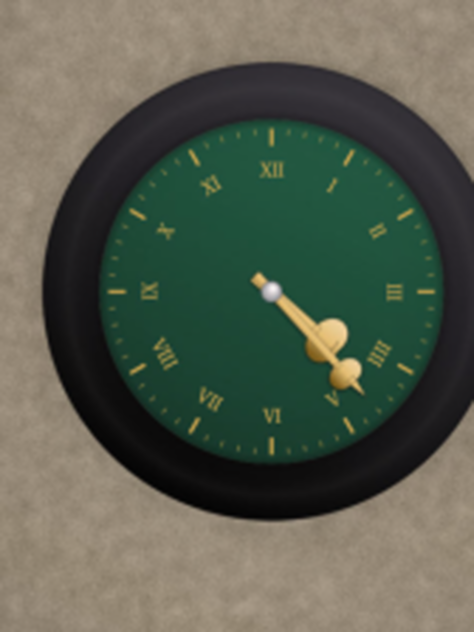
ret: {"hour": 4, "minute": 23}
